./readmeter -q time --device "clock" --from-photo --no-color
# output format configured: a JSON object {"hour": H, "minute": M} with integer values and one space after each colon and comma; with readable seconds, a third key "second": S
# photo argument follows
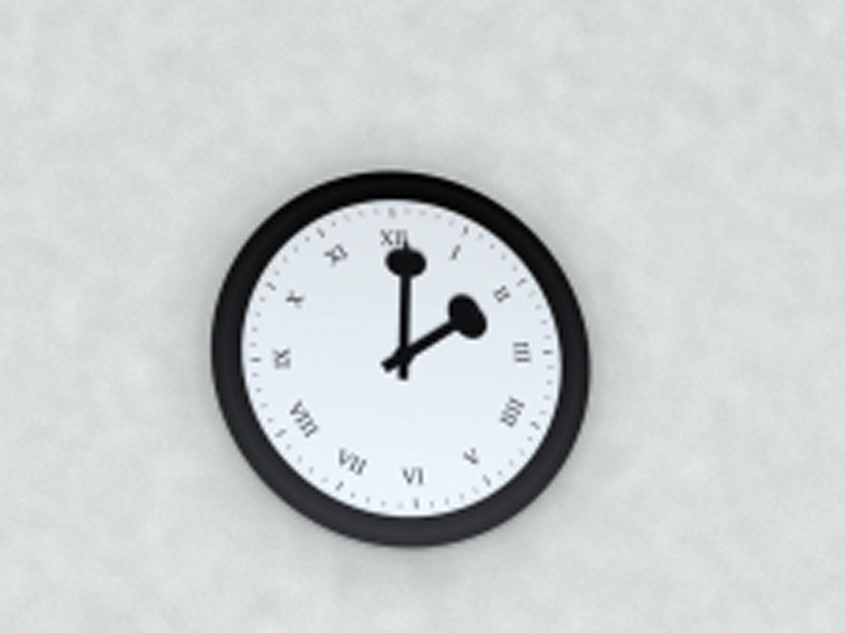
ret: {"hour": 2, "minute": 1}
